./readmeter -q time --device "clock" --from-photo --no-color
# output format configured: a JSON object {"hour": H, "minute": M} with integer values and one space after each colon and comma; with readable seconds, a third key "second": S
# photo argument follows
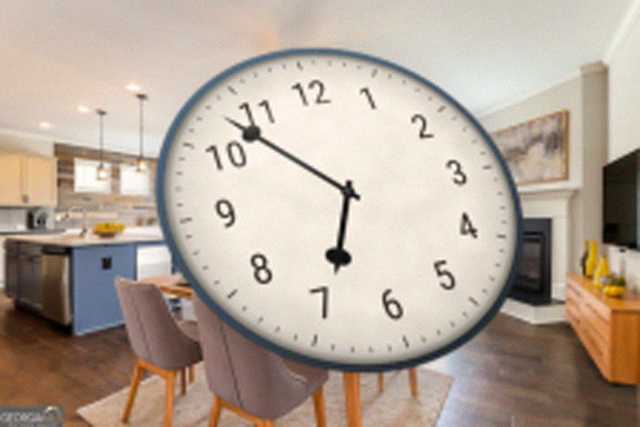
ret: {"hour": 6, "minute": 53}
